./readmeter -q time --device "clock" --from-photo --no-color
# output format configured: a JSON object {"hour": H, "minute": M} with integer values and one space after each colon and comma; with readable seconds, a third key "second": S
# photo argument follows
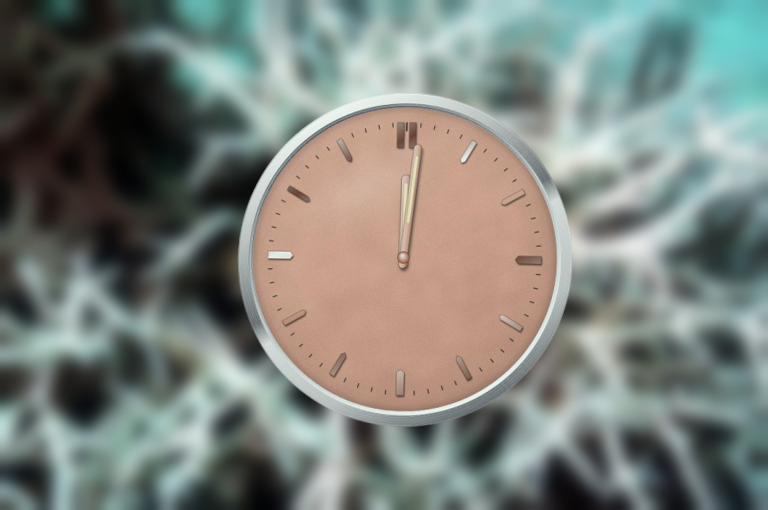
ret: {"hour": 12, "minute": 1}
